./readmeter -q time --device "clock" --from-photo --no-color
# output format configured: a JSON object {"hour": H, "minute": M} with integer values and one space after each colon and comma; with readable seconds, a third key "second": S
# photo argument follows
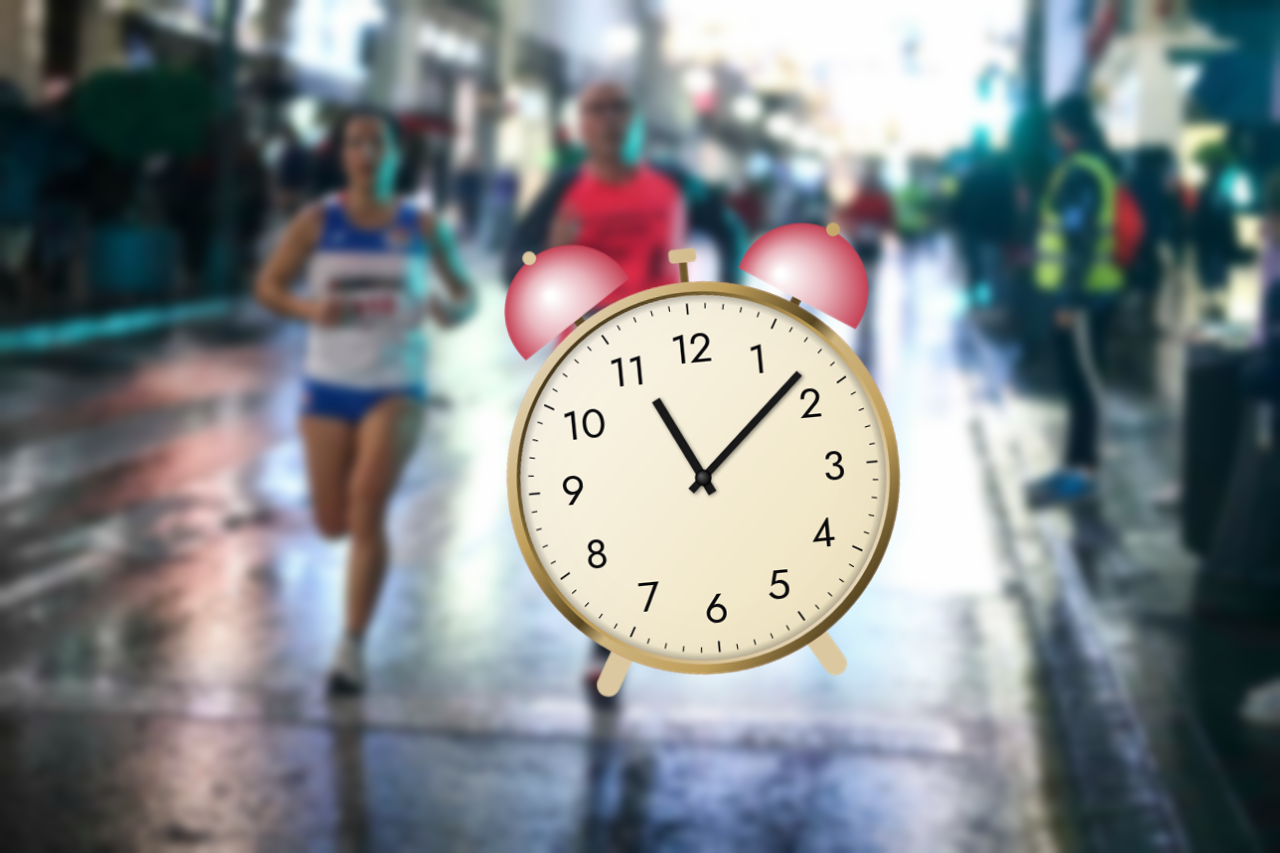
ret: {"hour": 11, "minute": 8}
